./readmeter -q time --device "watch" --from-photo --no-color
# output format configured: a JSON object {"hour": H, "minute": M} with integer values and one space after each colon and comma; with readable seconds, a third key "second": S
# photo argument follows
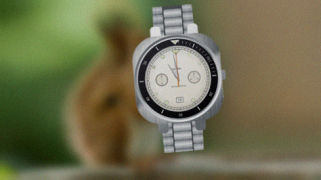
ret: {"hour": 10, "minute": 59}
